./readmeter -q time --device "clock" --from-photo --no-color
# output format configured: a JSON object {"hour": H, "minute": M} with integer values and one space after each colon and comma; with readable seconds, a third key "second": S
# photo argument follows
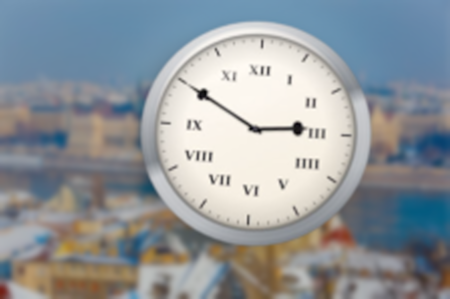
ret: {"hour": 2, "minute": 50}
